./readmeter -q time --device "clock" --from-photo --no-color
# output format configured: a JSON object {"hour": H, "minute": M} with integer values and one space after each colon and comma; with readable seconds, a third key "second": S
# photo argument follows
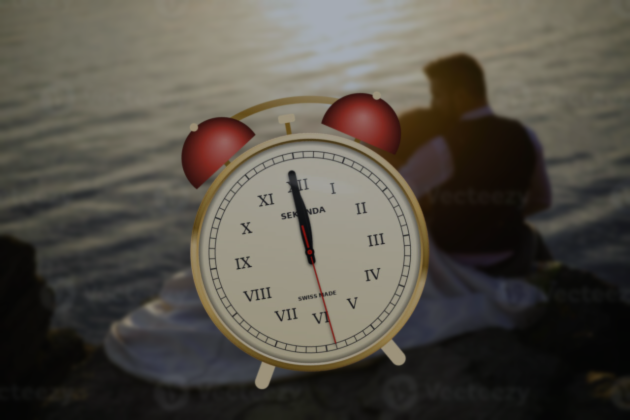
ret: {"hour": 11, "minute": 59, "second": 29}
